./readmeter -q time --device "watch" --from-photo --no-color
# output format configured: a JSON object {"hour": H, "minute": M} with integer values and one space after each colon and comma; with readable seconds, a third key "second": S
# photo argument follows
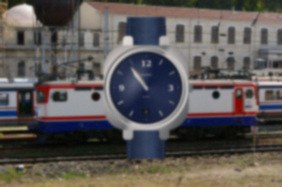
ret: {"hour": 10, "minute": 54}
